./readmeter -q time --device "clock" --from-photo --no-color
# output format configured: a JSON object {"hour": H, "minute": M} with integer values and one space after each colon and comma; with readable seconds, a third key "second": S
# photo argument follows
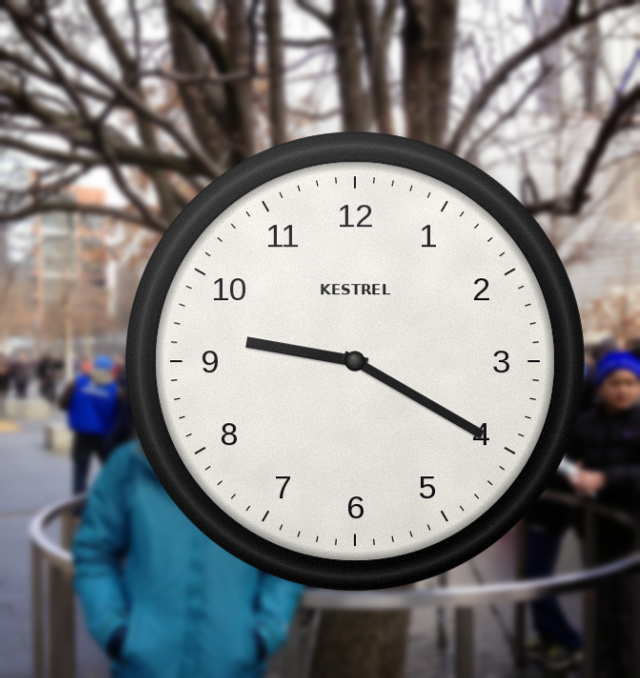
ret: {"hour": 9, "minute": 20}
